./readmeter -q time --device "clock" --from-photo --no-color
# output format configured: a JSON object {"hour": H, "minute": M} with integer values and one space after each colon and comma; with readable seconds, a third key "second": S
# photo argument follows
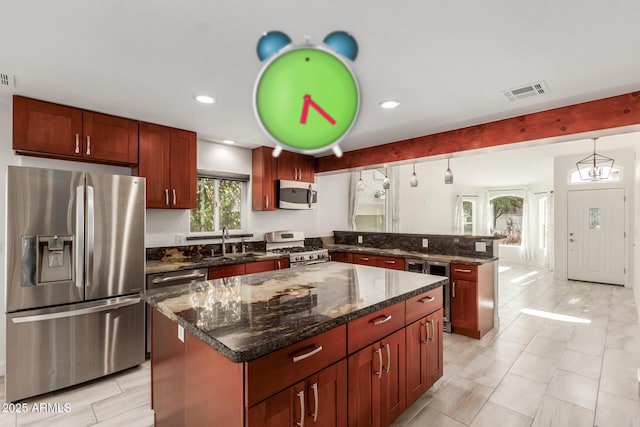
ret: {"hour": 6, "minute": 22}
